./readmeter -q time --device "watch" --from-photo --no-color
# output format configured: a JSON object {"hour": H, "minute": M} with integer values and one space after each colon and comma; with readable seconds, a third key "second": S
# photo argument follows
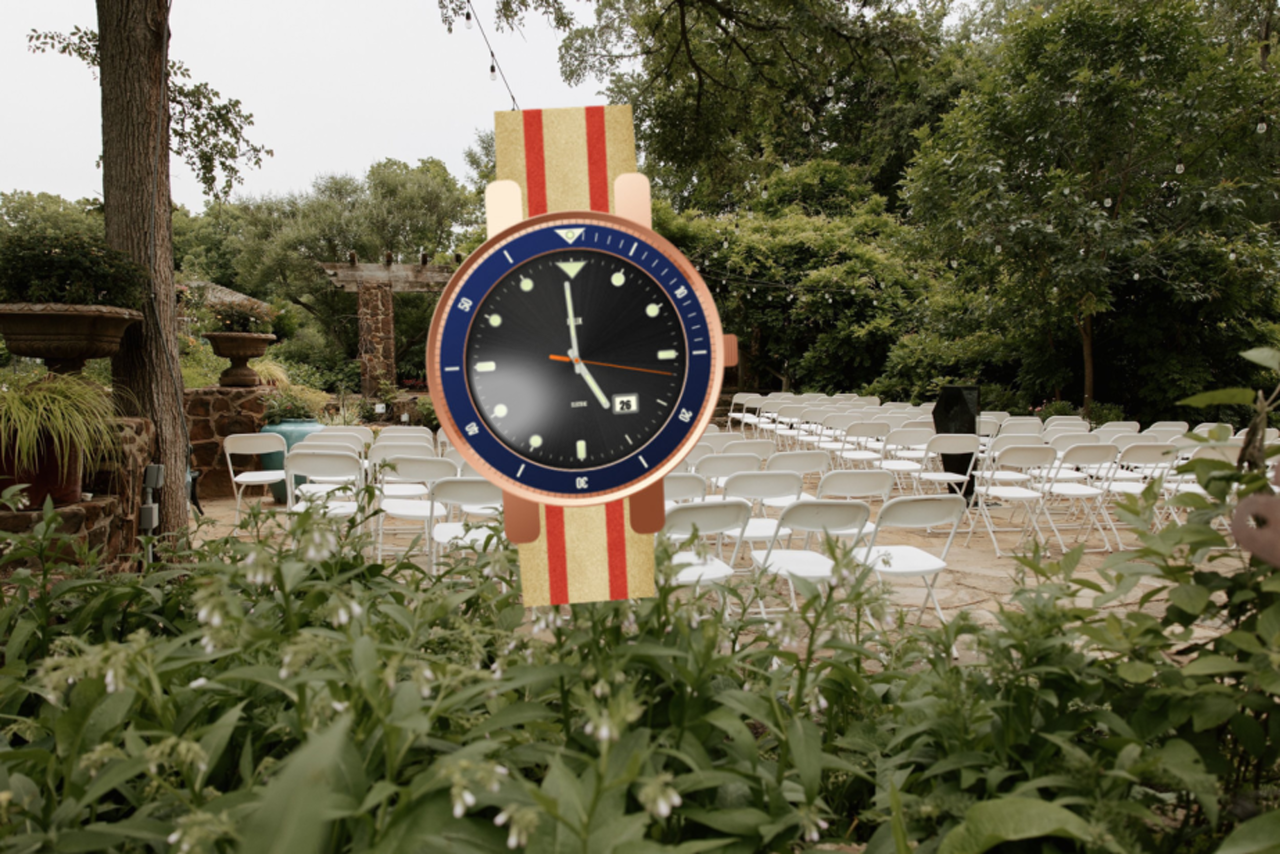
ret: {"hour": 4, "minute": 59, "second": 17}
